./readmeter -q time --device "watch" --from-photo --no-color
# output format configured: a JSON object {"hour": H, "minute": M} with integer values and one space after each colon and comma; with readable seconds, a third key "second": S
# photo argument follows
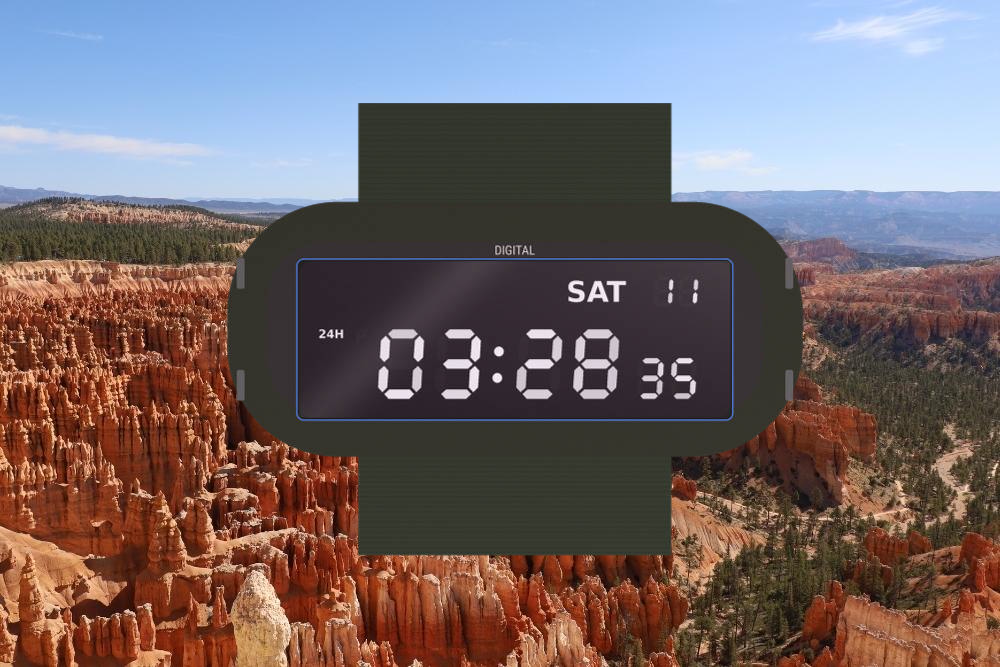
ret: {"hour": 3, "minute": 28, "second": 35}
